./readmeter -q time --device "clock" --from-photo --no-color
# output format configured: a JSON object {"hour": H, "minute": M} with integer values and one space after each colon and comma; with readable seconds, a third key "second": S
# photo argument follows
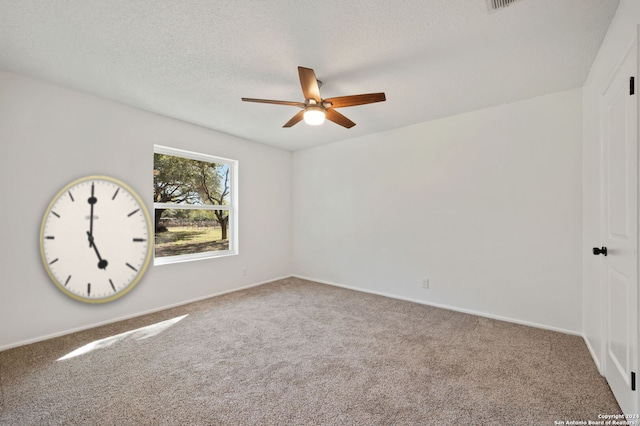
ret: {"hour": 5, "minute": 0}
